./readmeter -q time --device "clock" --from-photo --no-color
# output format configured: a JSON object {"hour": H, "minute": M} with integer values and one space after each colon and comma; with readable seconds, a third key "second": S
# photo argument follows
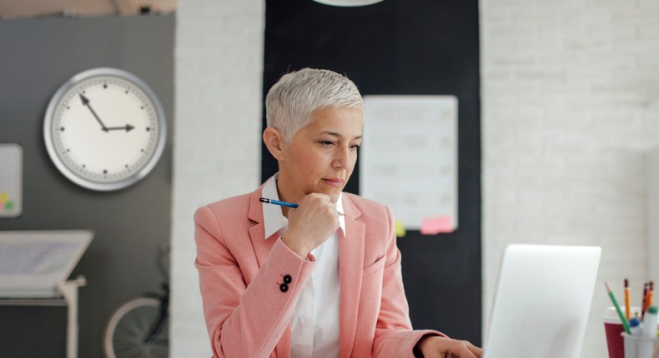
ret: {"hour": 2, "minute": 54}
